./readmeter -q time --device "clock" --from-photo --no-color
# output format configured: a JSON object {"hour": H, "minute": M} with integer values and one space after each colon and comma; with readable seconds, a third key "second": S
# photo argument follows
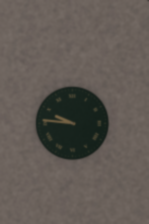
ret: {"hour": 9, "minute": 46}
